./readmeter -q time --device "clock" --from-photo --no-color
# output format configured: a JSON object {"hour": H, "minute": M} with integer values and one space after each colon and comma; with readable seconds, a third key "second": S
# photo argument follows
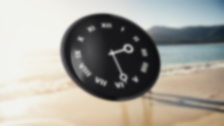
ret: {"hour": 2, "minute": 28}
